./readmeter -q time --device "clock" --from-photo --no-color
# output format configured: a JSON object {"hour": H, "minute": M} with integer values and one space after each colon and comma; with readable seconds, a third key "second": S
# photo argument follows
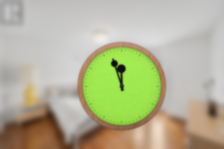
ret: {"hour": 11, "minute": 57}
